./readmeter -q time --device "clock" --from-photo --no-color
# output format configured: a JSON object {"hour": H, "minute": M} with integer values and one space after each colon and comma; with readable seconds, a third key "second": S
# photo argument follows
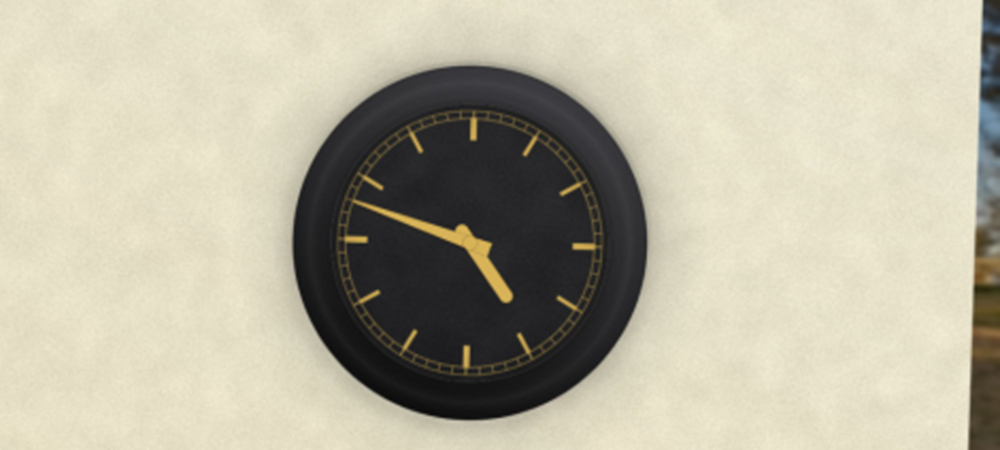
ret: {"hour": 4, "minute": 48}
